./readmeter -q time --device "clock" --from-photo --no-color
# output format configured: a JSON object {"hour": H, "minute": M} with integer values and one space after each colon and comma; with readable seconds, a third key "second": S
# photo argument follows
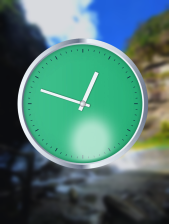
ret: {"hour": 12, "minute": 48}
